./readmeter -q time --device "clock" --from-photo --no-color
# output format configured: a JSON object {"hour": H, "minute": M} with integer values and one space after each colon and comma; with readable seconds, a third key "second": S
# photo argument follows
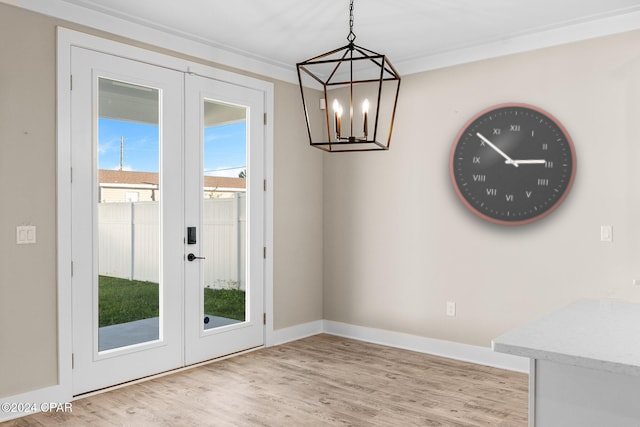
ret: {"hour": 2, "minute": 51}
